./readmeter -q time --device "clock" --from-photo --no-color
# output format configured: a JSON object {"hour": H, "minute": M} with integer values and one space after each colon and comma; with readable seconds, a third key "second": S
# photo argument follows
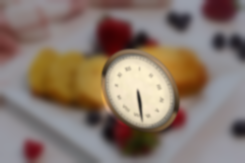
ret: {"hour": 6, "minute": 33}
